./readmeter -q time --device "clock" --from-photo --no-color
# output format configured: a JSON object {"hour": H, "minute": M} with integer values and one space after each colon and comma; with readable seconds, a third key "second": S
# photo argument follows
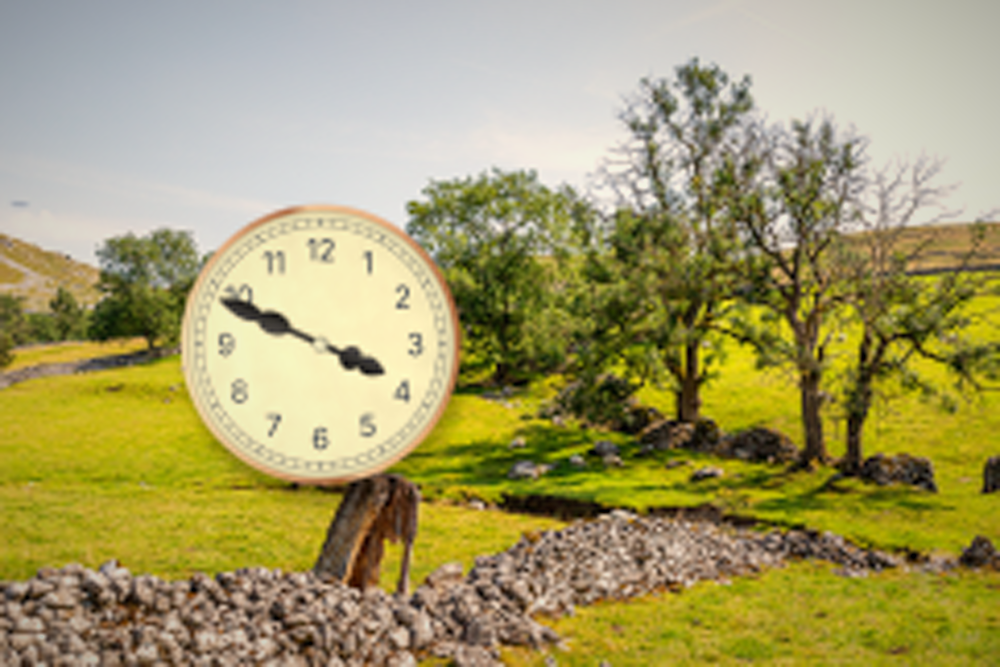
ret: {"hour": 3, "minute": 49}
